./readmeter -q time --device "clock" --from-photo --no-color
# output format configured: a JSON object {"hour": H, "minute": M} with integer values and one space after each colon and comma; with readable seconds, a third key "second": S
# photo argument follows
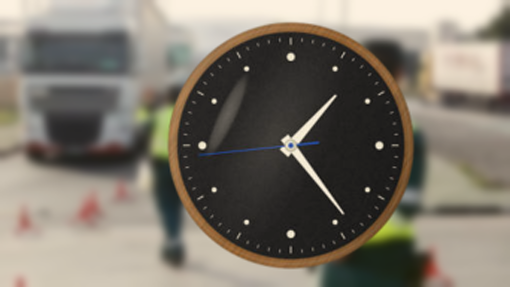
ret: {"hour": 1, "minute": 23, "second": 44}
